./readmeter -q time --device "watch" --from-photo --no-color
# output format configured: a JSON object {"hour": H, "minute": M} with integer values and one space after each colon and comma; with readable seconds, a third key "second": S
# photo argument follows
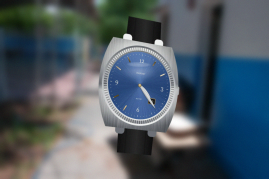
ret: {"hour": 4, "minute": 23}
